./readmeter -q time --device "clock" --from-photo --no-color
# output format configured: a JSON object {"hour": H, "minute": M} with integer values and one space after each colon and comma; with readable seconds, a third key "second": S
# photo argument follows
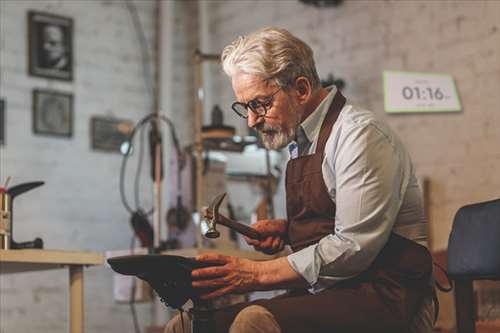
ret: {"hour": 1, "minute": 16}
